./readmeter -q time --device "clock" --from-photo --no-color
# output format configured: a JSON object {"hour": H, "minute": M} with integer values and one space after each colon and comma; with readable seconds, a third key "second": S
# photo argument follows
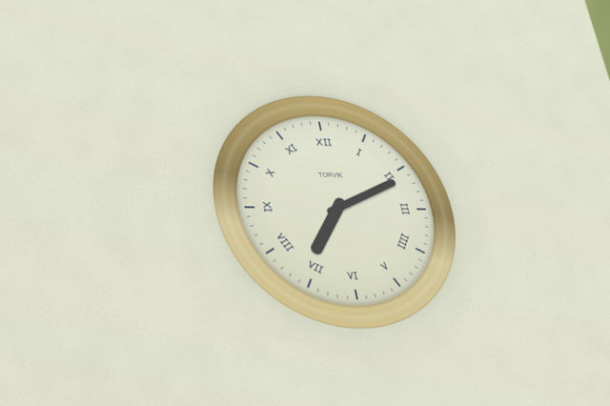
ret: {"hour": 7, "minute": 11}
